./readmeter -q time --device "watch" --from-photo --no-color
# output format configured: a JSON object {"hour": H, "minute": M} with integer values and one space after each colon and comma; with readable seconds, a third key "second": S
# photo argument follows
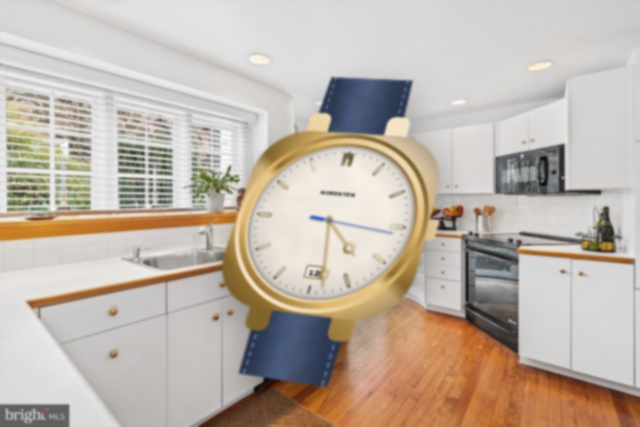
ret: {"hour": 4, "minute": 28, "second": 16}
